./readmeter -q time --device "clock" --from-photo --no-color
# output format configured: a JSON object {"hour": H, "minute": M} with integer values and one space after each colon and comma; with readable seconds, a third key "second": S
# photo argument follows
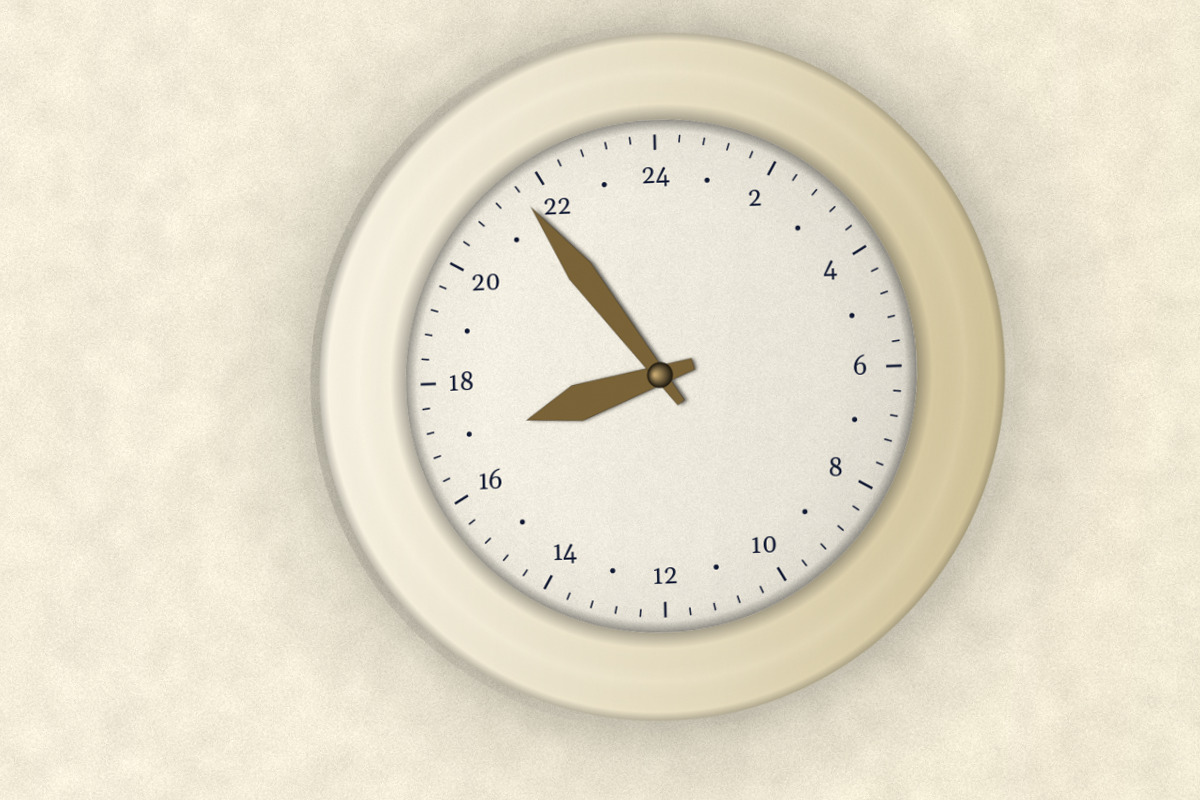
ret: {"hour": 16, "minute": 54}
